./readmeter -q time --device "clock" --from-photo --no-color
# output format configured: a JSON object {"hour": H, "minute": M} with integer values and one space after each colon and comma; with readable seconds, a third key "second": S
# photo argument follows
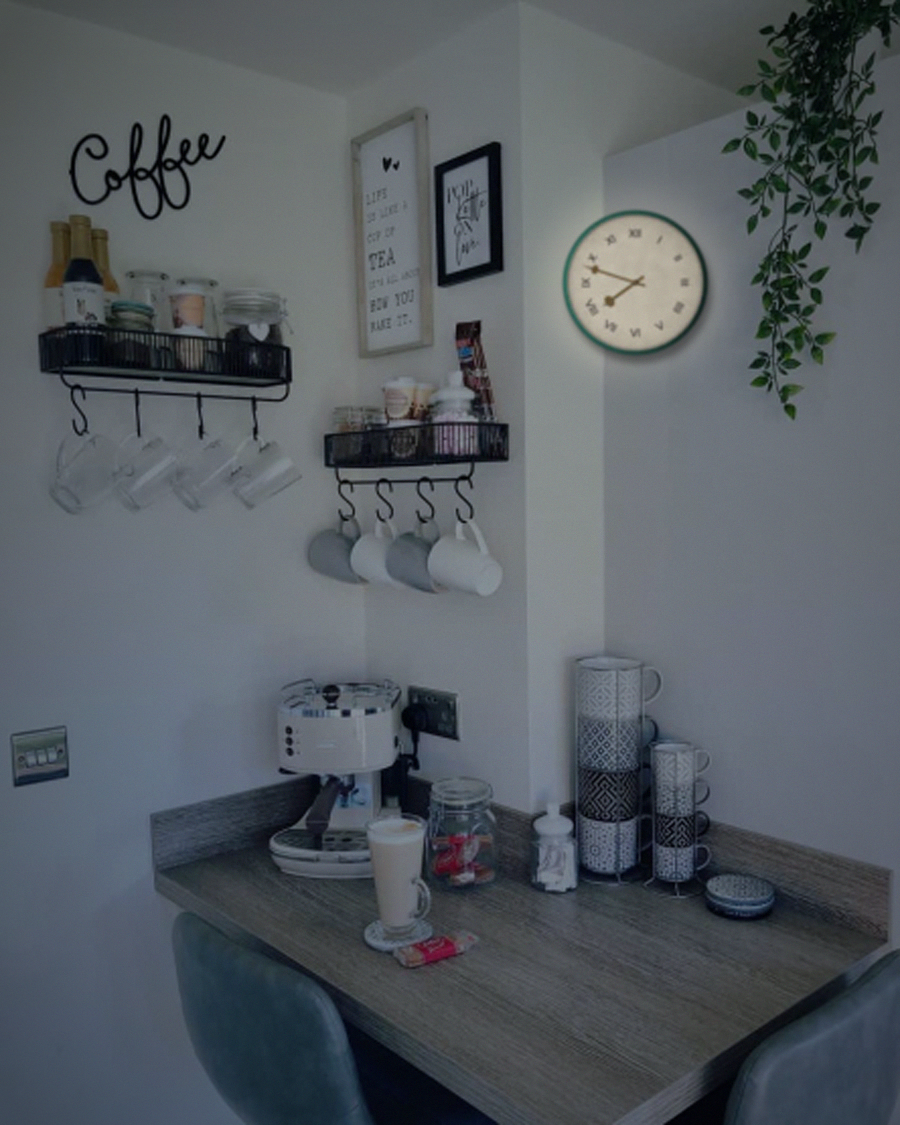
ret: {"hour": 7, "minute": 48}
